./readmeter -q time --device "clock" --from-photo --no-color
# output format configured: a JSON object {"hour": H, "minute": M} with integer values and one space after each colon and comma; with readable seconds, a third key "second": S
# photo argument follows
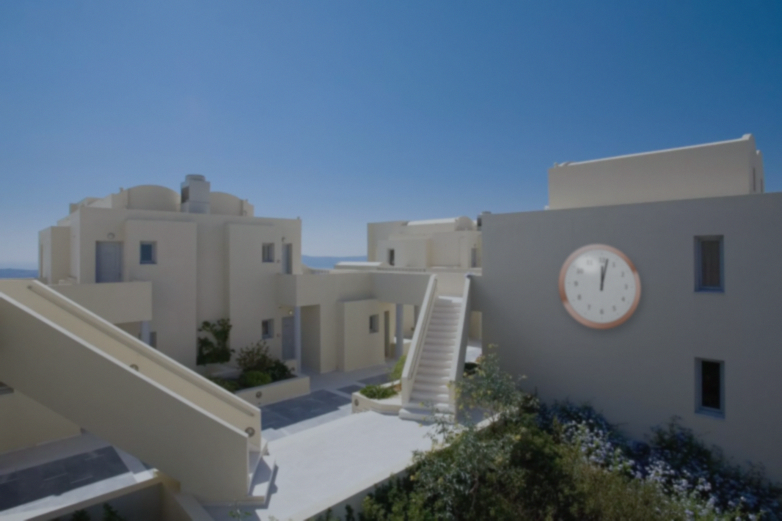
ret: {"hour": 12, "minute": 2}
